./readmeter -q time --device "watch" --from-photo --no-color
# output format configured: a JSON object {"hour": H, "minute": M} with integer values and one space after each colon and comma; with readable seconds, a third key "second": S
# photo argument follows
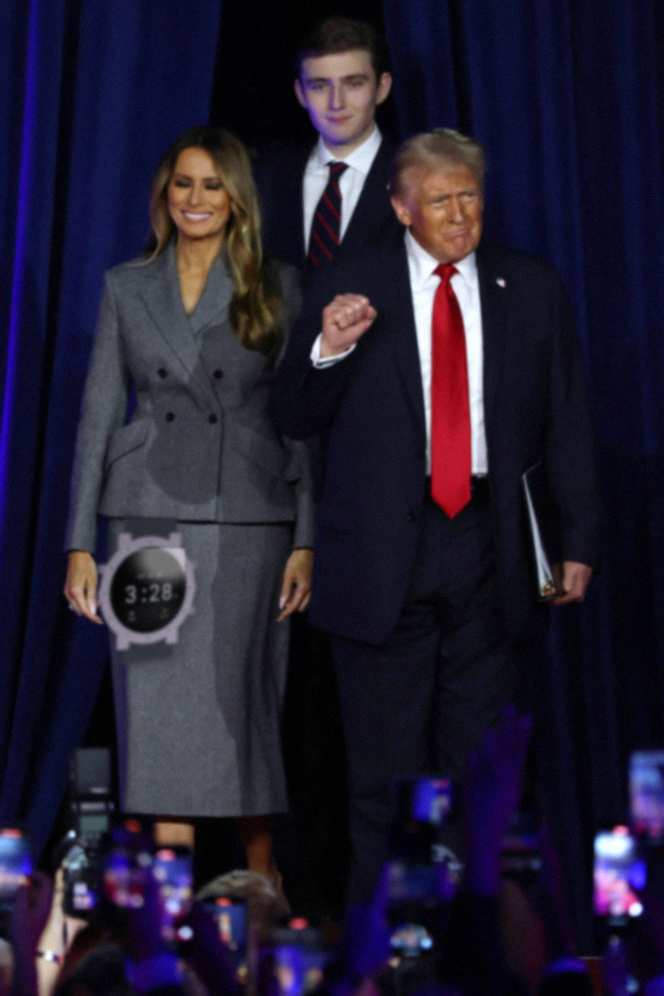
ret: {"hour": 3, "minute": 28}
